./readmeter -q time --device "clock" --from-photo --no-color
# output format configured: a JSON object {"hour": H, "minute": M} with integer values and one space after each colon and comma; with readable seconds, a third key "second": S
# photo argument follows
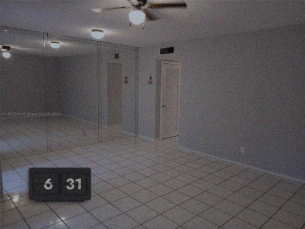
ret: {"hour": 6, "minute": 31}
